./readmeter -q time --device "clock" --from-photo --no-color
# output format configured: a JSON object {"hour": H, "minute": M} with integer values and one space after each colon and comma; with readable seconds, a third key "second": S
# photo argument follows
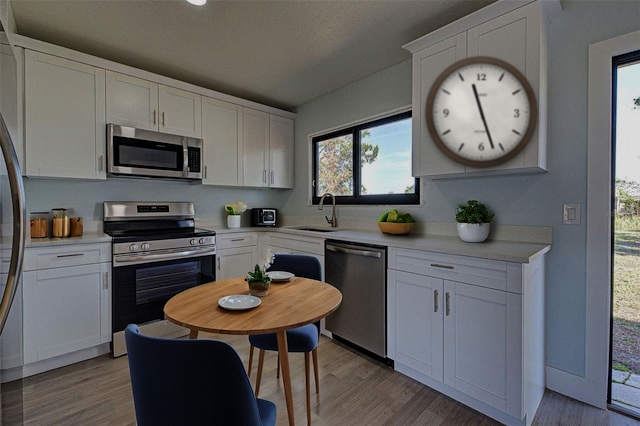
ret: {"hour": 11, "minute": 27}
